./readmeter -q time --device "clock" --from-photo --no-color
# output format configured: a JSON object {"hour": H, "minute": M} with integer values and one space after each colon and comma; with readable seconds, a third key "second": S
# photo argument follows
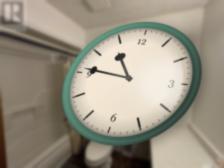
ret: {"hour": 10, "minute": 46}
